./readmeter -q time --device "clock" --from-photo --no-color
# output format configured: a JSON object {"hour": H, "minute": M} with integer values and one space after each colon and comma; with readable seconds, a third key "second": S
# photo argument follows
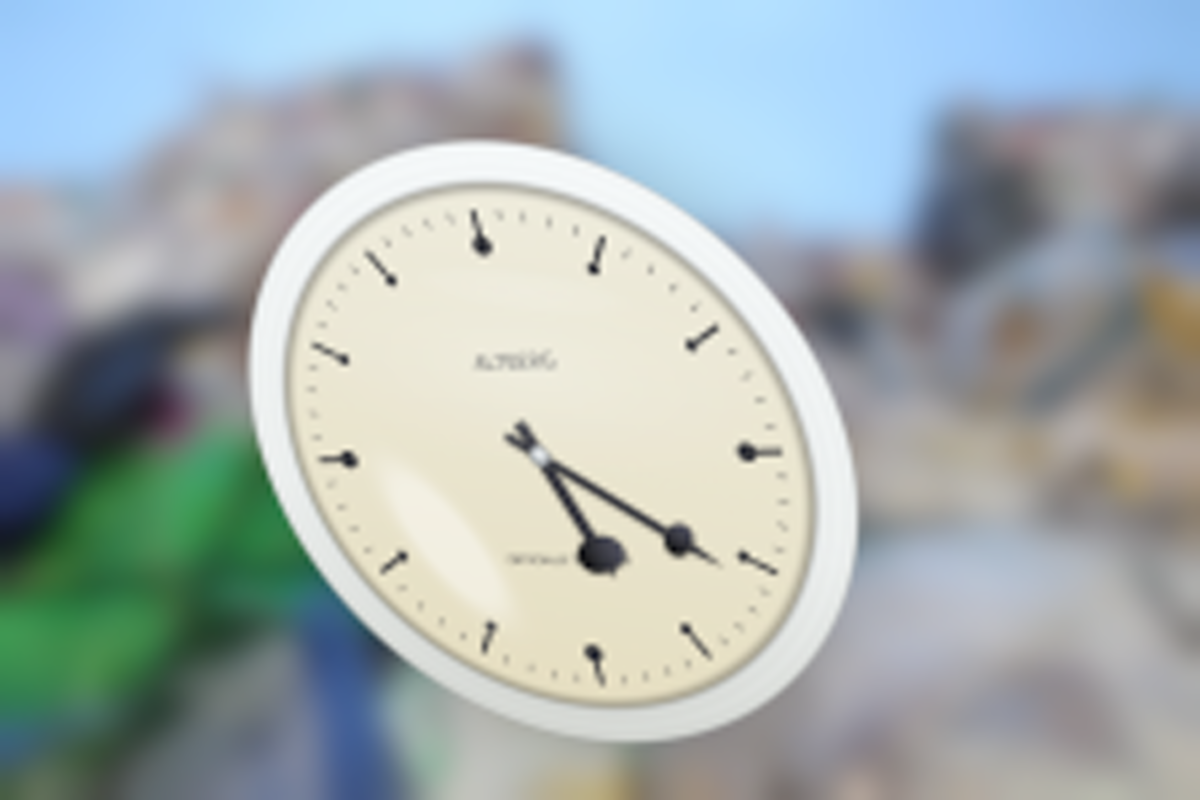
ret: {"hour": 5, "minute": 21}
